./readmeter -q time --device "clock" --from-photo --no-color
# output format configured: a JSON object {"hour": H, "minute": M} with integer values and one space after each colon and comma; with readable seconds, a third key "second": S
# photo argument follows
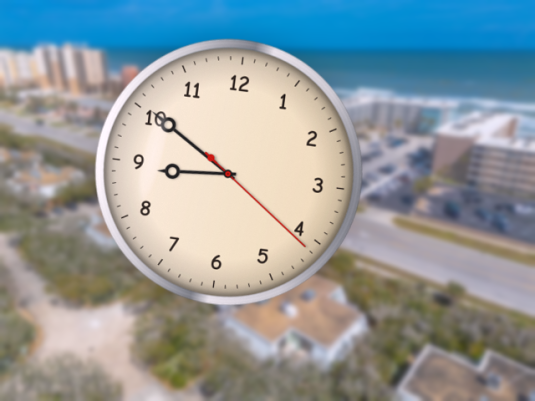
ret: {"hour": 8, "minute": 50, "second": 21}
